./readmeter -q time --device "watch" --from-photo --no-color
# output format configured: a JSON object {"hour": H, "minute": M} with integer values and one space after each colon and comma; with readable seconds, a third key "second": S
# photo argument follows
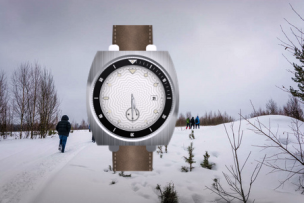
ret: {"hour": 5, "minute": 30}
